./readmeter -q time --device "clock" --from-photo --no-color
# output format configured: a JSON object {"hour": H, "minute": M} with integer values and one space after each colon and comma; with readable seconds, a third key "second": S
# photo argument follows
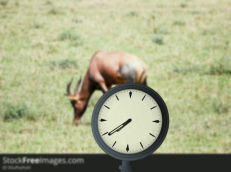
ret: {"hour": 7, "minute": 39}
